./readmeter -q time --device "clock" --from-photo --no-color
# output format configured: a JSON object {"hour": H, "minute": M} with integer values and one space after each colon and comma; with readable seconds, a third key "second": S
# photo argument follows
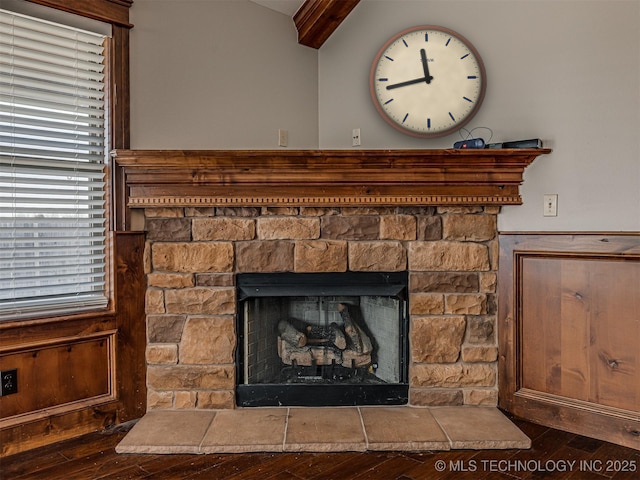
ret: {"hour": 11, "minute": 43}
